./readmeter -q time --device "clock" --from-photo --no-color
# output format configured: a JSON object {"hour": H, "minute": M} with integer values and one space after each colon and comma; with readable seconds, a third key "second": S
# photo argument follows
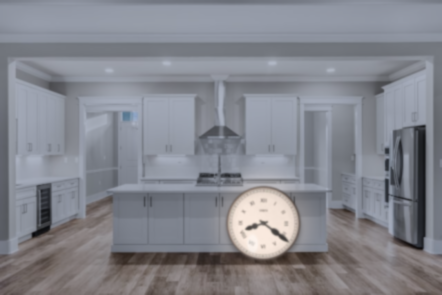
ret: {"hour": 8, "minute": 21}
